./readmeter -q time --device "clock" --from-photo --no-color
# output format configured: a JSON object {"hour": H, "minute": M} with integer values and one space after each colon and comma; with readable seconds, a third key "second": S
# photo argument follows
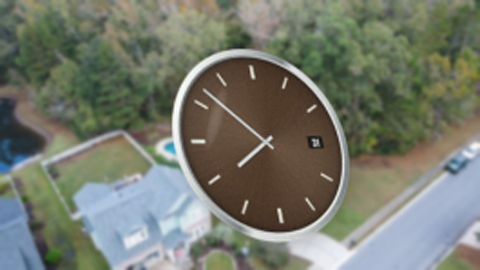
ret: {"hour": 7, "minute": 52}
